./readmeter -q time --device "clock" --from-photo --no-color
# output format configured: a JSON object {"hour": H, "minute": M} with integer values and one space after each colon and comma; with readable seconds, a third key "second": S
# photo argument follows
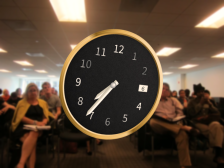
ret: {"hour": 7, "minute": 36}
